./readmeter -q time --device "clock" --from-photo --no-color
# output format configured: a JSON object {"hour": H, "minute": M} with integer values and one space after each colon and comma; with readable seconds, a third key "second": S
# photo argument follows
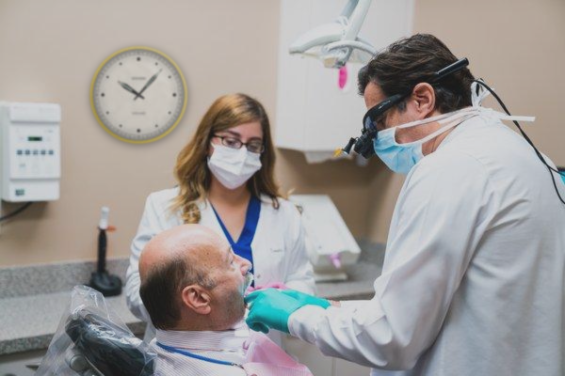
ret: {"hour": 10, "minute": 7}
